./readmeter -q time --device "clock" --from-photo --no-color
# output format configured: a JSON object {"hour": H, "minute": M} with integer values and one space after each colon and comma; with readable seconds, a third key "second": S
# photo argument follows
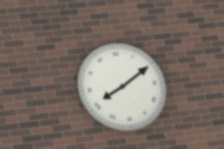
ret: {"hour": 8, "minute": 10}
